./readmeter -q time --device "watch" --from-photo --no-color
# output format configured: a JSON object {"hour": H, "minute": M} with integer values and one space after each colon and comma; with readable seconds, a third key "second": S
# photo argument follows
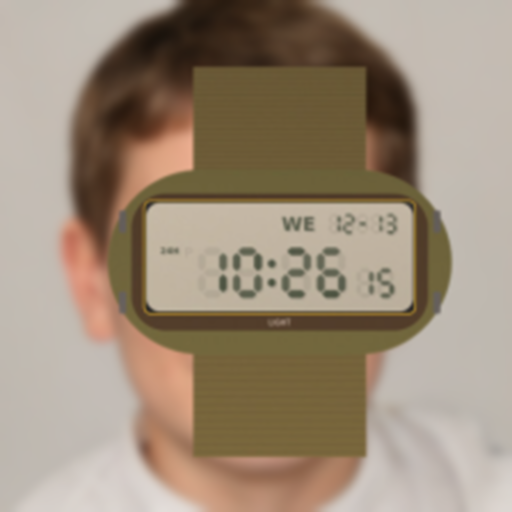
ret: {"hour": 10, "minute": 26, "second": 15}
